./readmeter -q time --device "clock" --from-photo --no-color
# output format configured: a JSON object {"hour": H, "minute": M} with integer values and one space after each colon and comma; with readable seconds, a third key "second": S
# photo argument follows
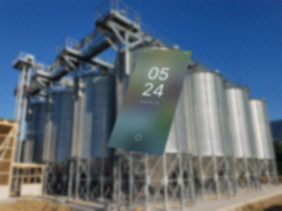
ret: {"hour": 5, "minute": 24}
